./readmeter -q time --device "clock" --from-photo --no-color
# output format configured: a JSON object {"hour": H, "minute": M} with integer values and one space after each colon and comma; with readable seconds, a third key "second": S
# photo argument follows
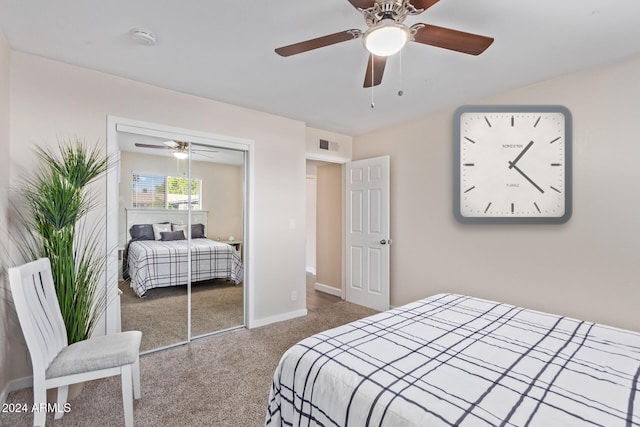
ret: {"hour": 1, "minute": 22}
